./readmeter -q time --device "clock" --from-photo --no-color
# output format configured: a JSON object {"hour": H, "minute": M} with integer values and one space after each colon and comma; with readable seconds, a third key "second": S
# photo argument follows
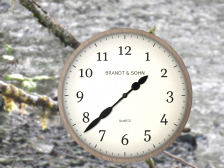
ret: {"hour": 1, "minute": 38}
